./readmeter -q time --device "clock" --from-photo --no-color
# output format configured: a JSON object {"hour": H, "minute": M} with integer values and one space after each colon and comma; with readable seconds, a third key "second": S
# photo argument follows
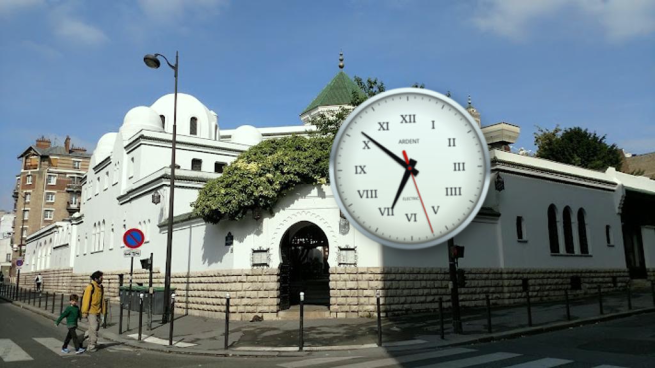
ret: {"hour": 6, "minute": 51, "second": 27}
